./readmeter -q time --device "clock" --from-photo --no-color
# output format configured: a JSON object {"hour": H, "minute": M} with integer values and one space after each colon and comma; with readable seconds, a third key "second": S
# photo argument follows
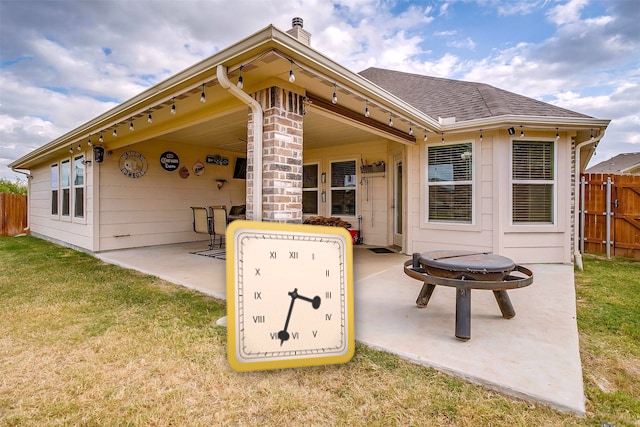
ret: {"hour": 3, "minute": 33}
